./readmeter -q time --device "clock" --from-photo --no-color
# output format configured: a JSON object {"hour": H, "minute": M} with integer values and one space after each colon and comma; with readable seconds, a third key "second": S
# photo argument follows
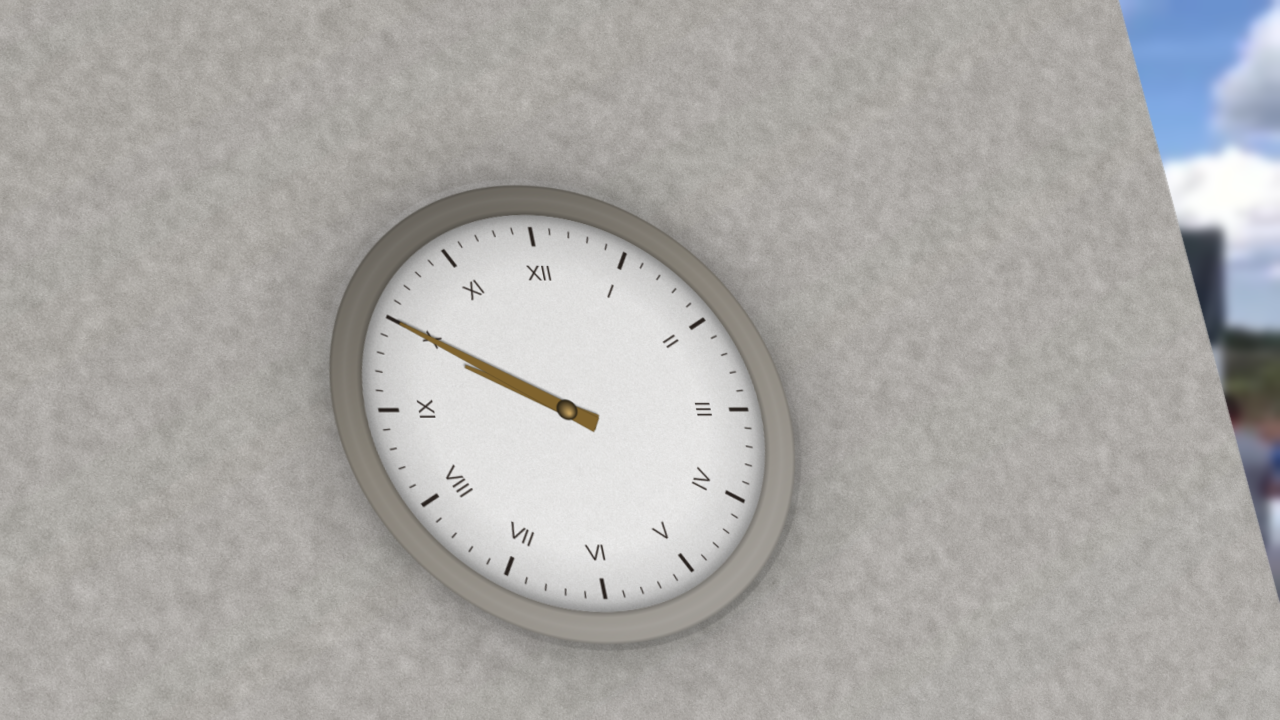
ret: {"hour": 9, "minute": 50}
